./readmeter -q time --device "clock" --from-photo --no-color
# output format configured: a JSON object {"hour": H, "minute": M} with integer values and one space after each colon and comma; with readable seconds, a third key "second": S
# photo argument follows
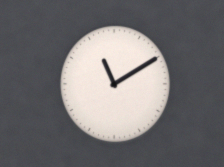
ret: {"hour": 11, "minute": 10}
